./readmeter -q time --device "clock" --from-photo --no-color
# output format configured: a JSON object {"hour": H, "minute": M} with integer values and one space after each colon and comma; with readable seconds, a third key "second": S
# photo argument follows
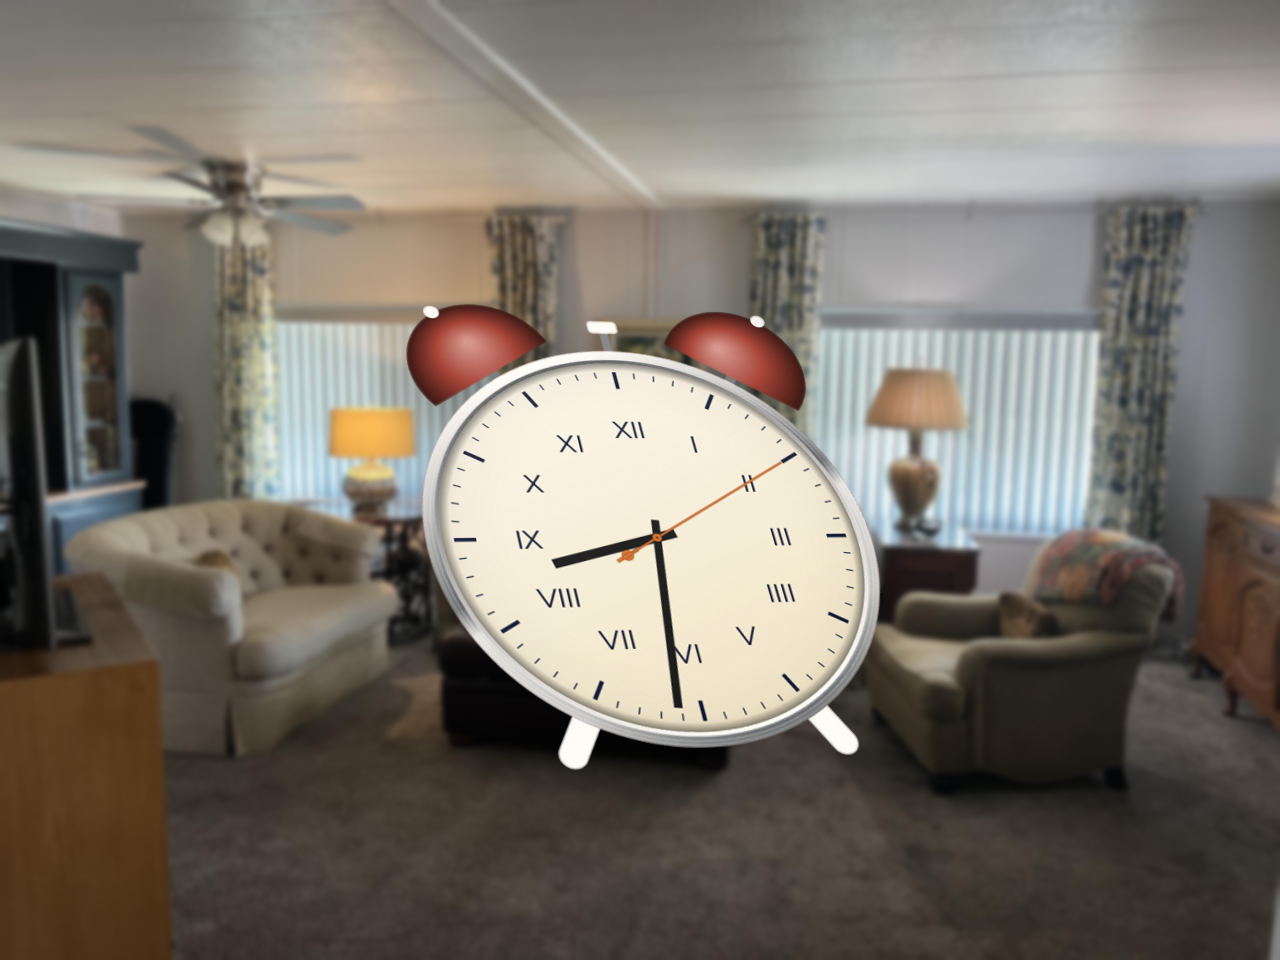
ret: {"hour": 8, "minute": 31, "second": 10}
